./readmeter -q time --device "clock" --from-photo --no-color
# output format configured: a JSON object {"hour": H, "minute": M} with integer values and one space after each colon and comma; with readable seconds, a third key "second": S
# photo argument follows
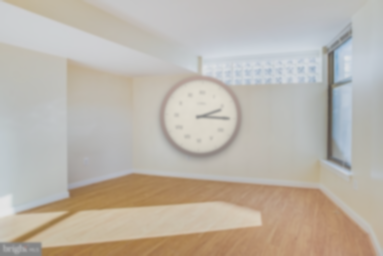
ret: {"hour": 2, "minute": 15}
